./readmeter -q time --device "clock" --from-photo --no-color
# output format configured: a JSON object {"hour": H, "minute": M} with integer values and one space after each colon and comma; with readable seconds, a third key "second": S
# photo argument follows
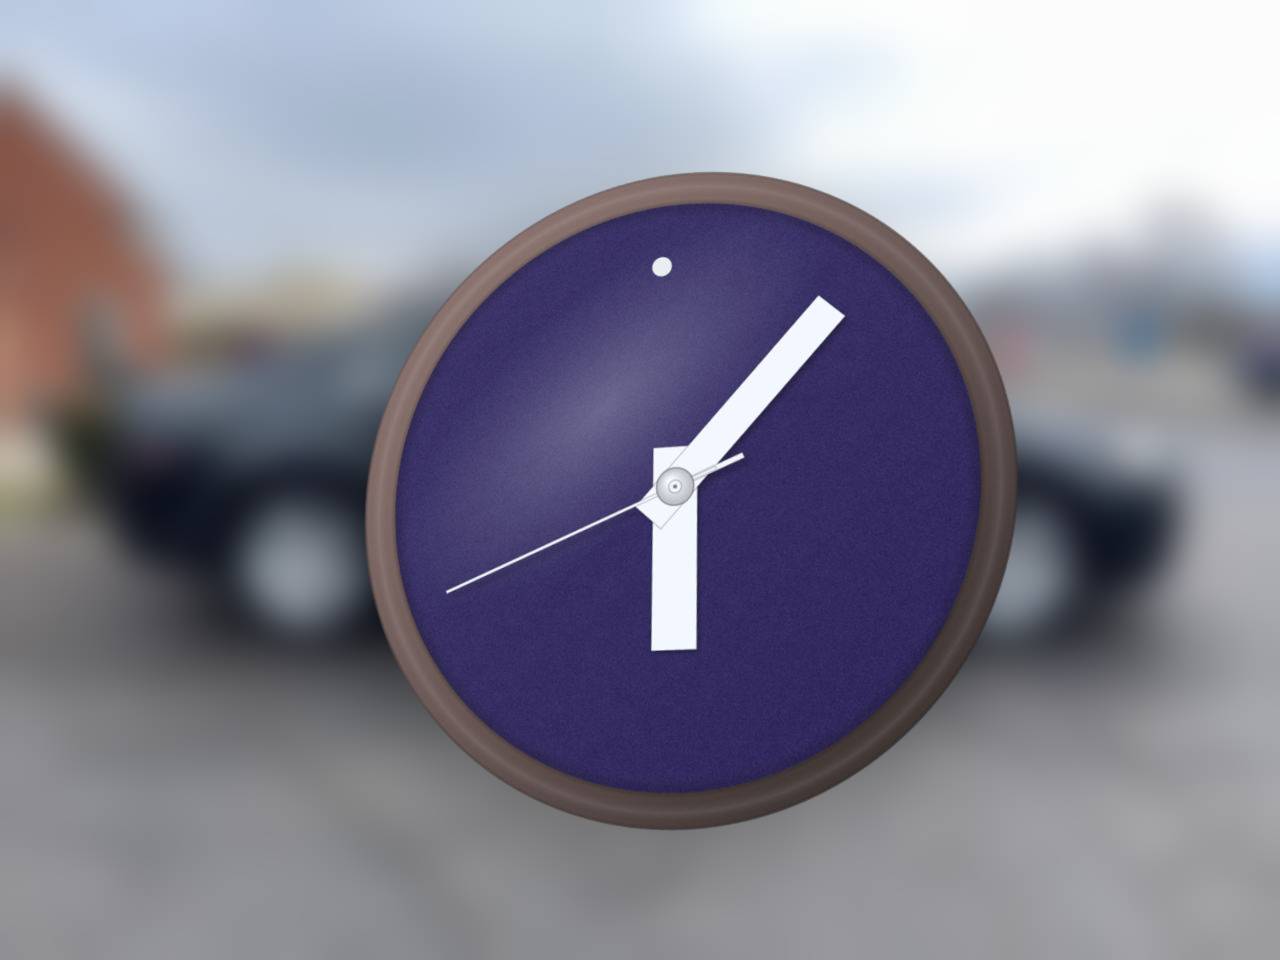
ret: {"hour": 6, "minute": 7, "second": 42}
